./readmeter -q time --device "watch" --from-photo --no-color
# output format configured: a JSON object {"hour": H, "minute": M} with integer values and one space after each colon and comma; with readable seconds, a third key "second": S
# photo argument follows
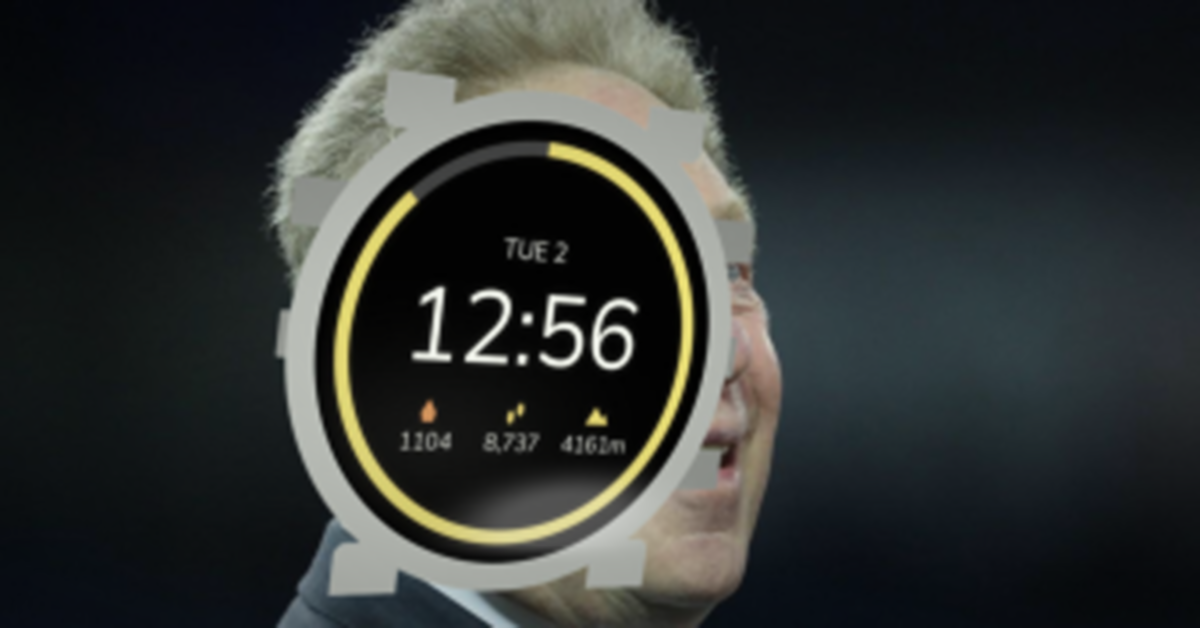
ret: {"hour": 12, "minute": 56}
